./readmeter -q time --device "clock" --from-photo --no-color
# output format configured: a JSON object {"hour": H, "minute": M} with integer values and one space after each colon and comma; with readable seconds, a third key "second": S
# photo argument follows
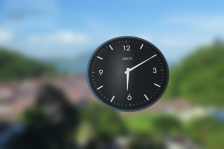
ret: {"hour": 6, "minute": 10}
